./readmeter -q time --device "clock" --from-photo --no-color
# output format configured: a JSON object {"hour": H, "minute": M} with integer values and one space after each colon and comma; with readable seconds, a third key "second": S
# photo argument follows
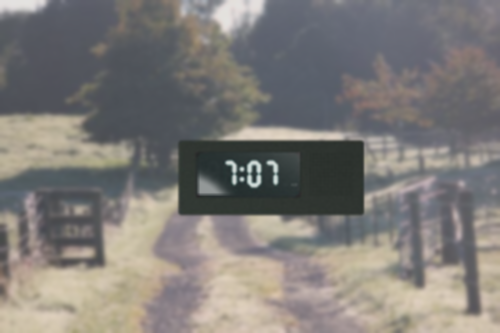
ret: {"hour": 7, "minute": 7}
